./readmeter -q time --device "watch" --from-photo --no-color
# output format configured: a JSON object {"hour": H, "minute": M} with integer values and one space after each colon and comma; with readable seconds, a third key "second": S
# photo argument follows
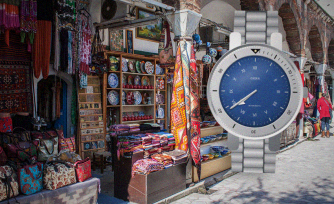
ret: {"hour": 7, "minute": 39}
